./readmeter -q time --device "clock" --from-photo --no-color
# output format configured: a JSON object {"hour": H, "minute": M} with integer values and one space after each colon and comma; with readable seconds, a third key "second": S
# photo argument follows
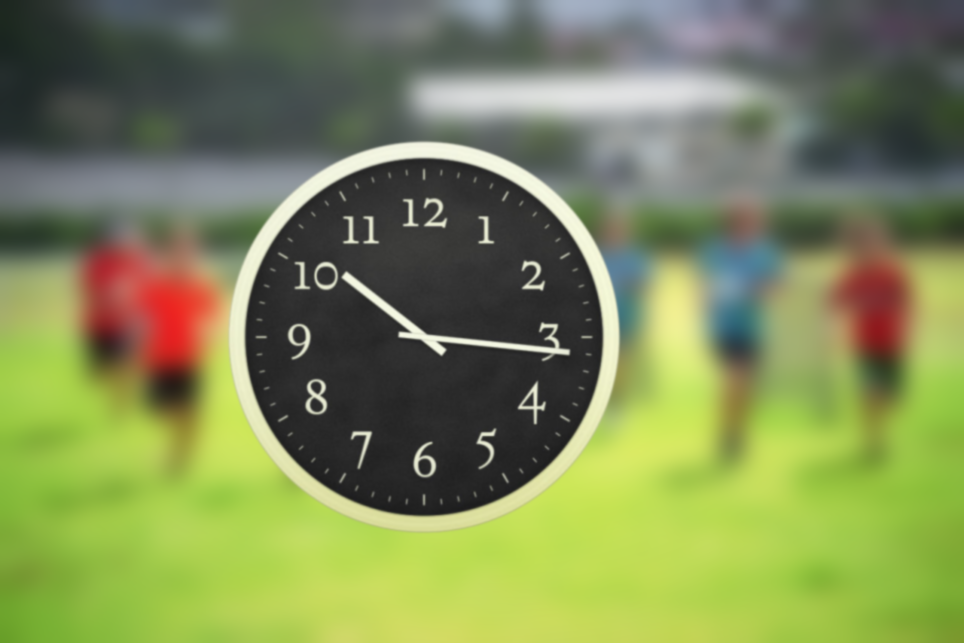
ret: {"hour": 10, "minute": 16}
